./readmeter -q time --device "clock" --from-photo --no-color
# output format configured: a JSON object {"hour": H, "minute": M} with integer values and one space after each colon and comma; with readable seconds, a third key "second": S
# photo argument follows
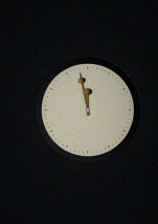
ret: {"hour": 11, "minute": 58}
